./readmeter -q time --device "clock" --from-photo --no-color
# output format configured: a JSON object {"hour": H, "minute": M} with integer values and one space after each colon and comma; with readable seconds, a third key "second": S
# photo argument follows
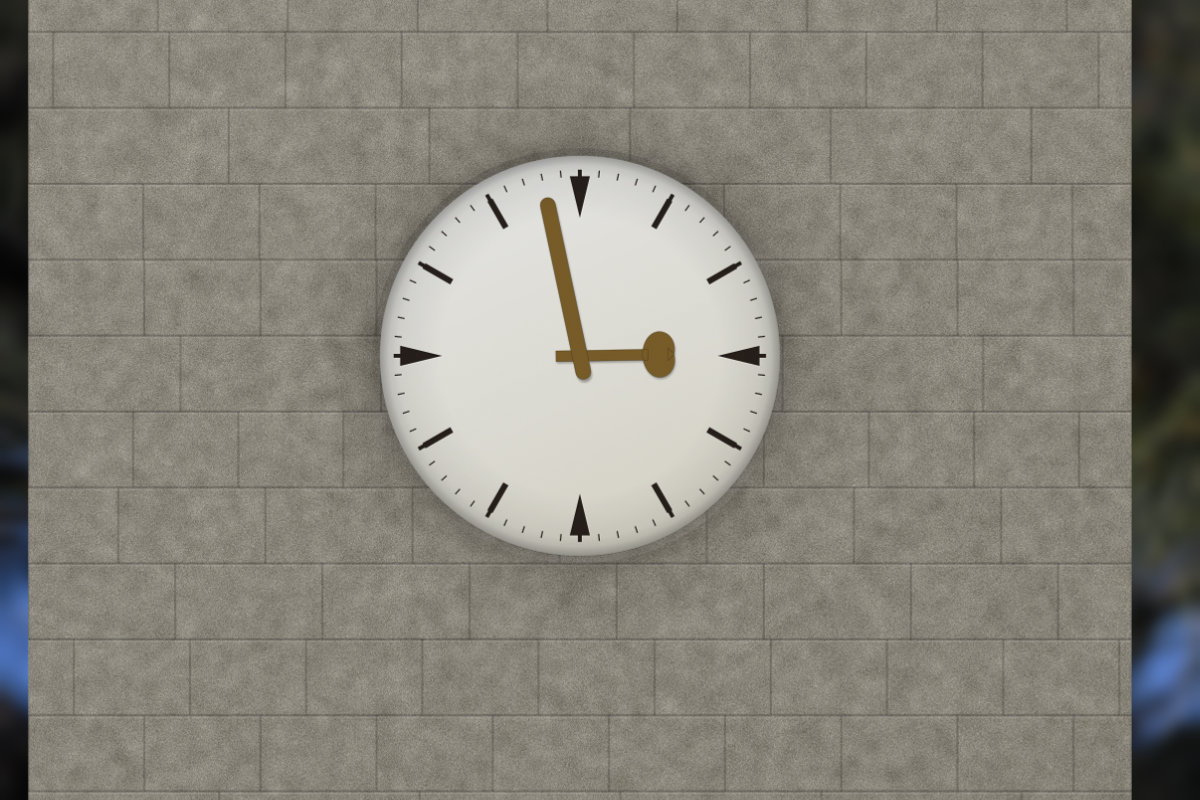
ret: {"hour": 2, "minute": 58}
